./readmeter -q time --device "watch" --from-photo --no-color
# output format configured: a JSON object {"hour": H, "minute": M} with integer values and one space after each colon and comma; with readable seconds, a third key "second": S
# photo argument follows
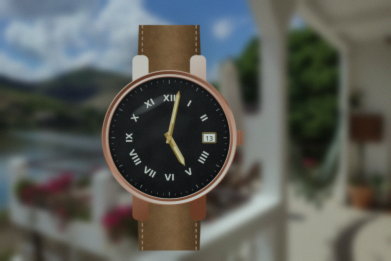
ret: {"hour": 5, "minute": 2}
